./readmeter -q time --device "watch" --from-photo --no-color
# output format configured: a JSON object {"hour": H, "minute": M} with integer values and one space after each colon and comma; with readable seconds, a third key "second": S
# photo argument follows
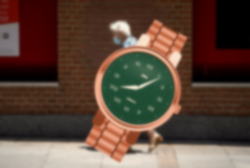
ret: {"hour": 8, "minute": 6}
